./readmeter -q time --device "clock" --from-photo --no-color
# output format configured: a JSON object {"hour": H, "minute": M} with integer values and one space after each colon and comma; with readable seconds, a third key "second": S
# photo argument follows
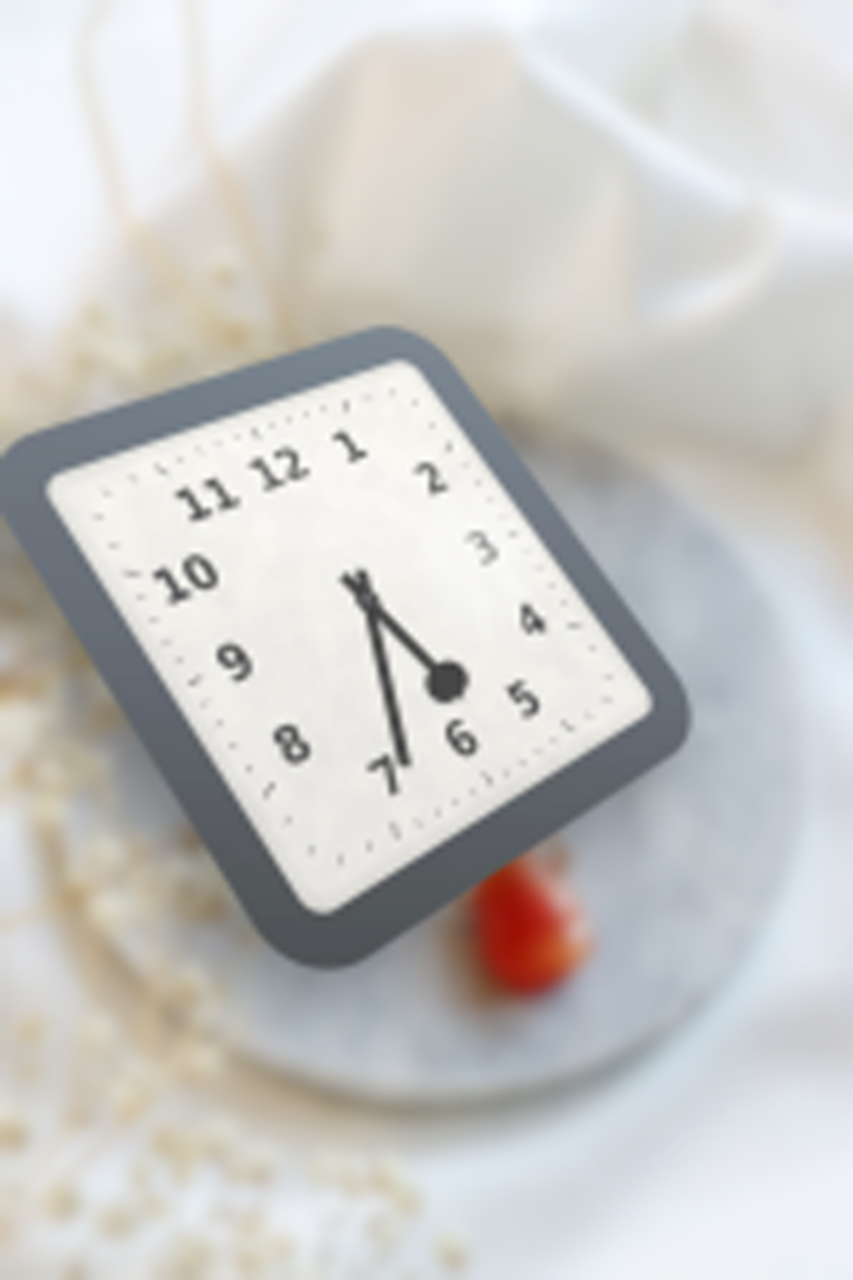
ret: {"hour": 5, "minute": 34}
